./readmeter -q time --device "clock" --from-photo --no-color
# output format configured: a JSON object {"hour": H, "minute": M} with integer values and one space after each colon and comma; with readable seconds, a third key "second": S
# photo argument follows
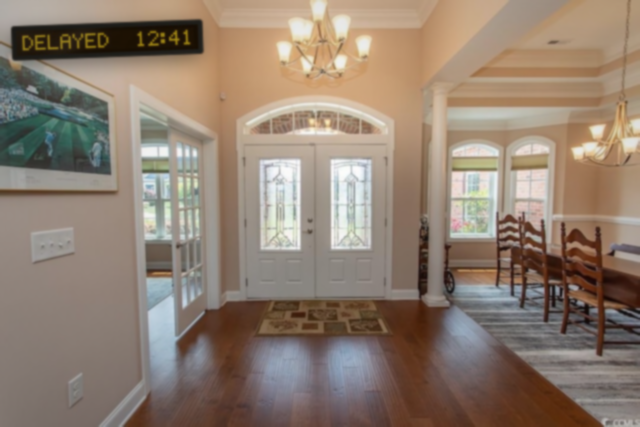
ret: {"hour": 12, "minute": 41}
